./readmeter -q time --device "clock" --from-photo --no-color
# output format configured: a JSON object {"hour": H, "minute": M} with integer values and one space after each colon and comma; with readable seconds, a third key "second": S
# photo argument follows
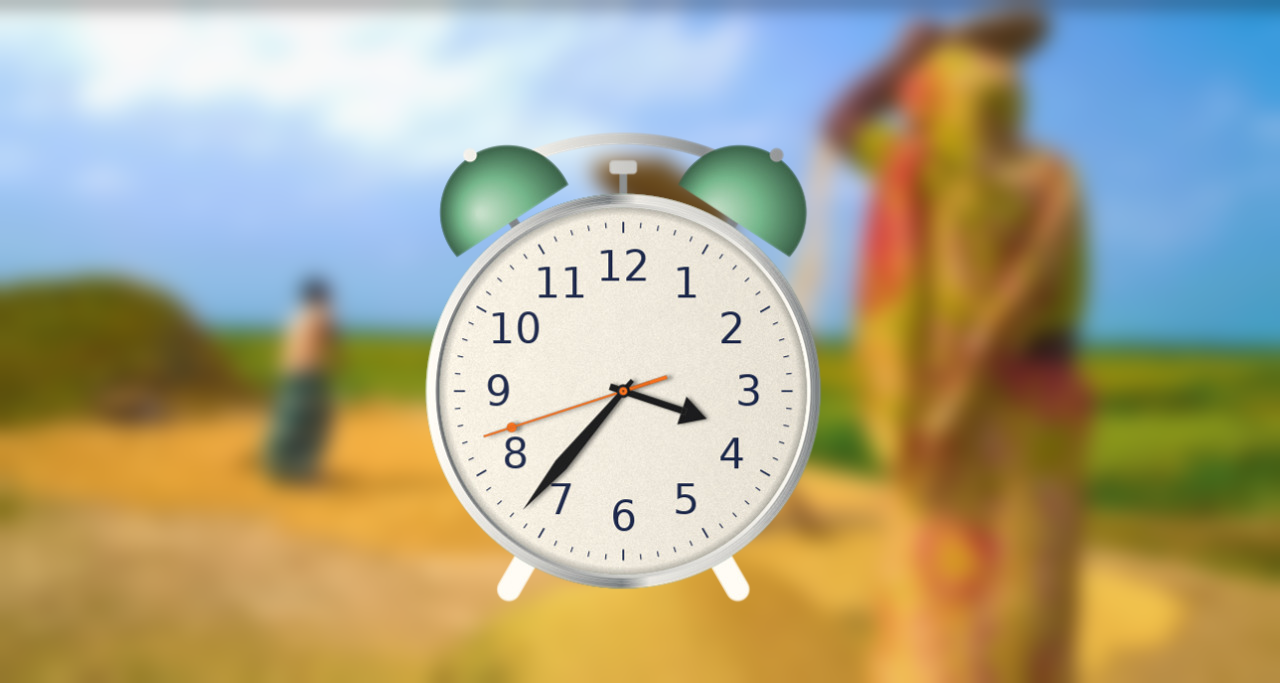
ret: {"hour": 3, "minute": 36, "second": 42}
